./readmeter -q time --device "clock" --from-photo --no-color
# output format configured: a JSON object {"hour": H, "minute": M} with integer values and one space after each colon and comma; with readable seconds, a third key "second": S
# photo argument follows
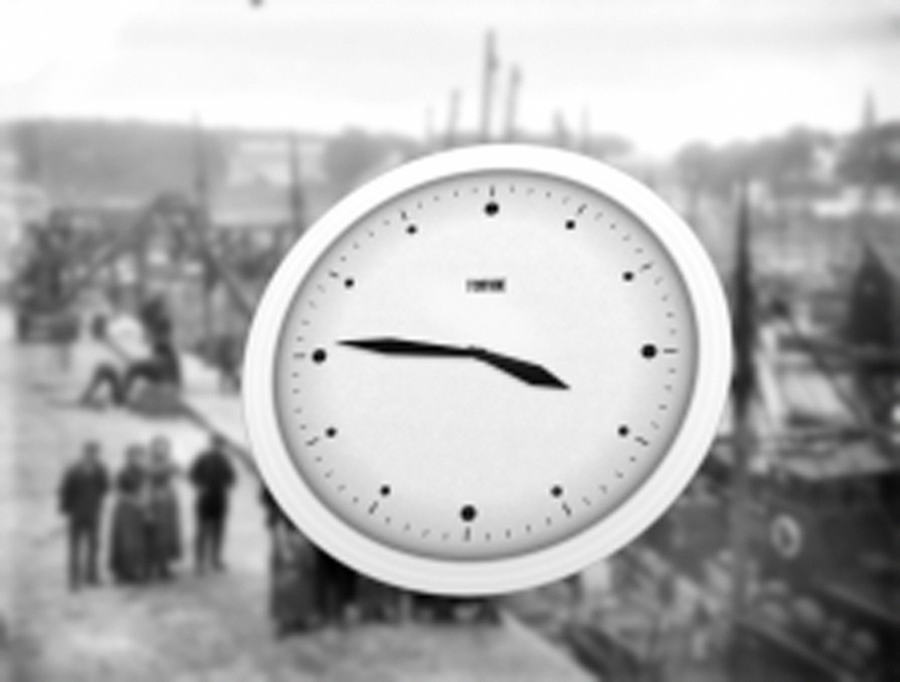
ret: {"hour": 3, "minute": 46}
